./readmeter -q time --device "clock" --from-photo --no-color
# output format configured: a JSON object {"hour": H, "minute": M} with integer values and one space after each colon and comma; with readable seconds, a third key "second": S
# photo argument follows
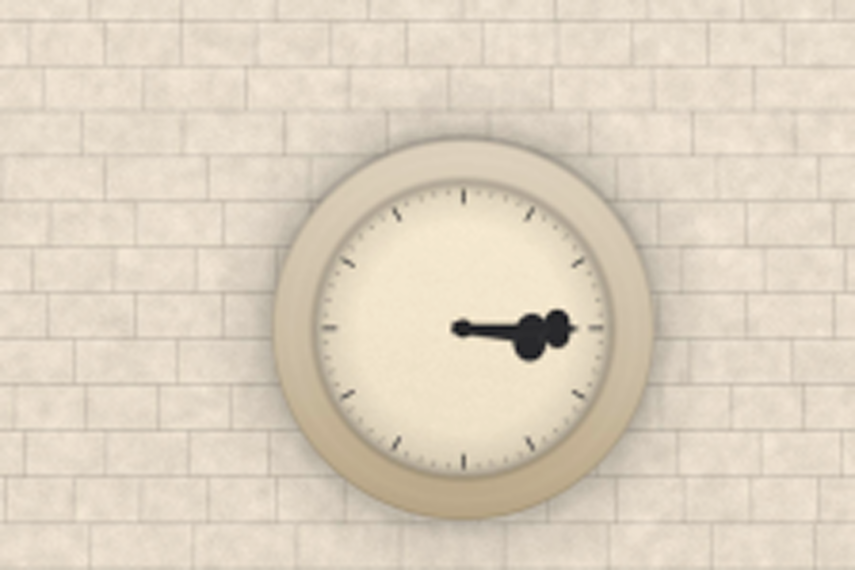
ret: {"hour": 3, "minute": 15}
